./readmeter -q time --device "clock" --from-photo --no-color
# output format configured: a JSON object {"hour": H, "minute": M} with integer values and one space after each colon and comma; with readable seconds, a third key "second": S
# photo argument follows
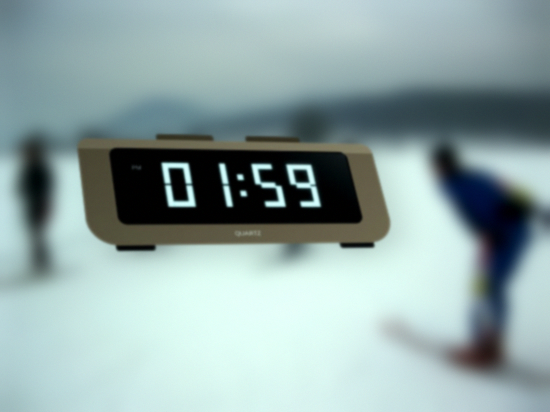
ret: {"hour": 1, "minute": 59}
